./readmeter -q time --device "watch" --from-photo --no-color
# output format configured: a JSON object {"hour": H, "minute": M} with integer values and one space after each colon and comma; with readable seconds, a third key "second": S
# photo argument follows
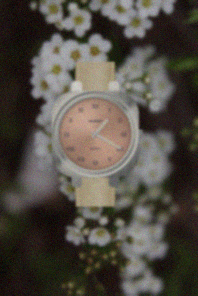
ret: {"hour": 1, "minute": 20}
